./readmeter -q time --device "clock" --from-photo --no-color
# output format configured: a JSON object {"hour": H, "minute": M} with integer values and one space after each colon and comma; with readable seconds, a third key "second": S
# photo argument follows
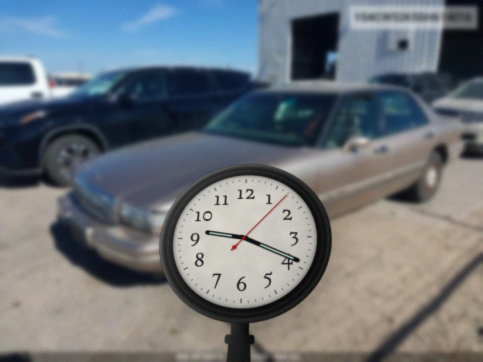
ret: {"hour": 9, "minute": 19, "second": 7}
